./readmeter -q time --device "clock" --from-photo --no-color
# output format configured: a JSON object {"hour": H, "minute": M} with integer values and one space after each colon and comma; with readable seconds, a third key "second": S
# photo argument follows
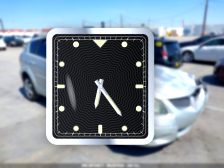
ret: {"hour": 6, "minute": 24}
